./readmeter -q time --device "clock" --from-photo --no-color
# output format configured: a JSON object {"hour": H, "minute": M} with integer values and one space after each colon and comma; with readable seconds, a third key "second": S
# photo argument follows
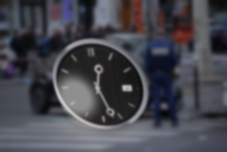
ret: {"hour": 12, "minute": 27}
